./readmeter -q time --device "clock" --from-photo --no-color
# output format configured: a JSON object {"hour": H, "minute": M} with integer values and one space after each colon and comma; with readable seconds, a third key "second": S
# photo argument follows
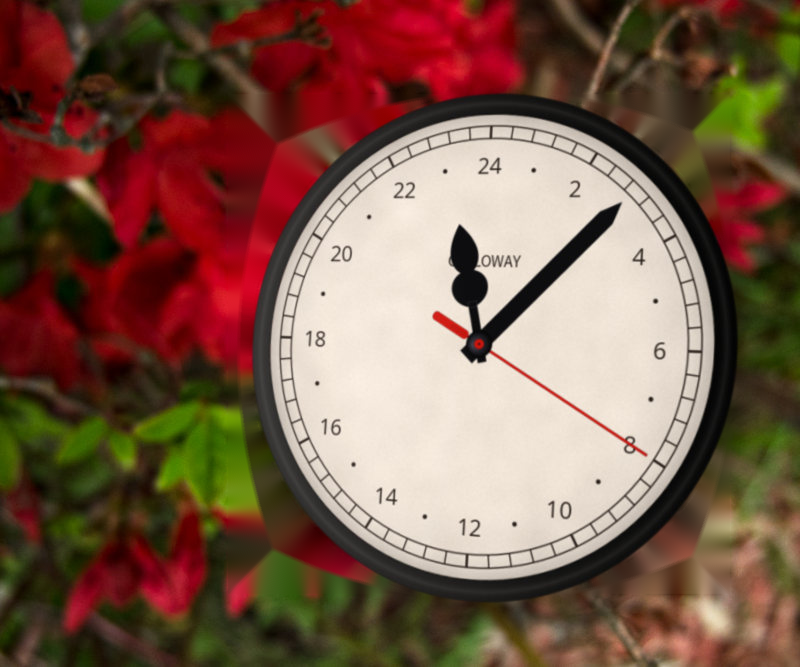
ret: {"hour": 23, "minute": 7, "second": 20}
